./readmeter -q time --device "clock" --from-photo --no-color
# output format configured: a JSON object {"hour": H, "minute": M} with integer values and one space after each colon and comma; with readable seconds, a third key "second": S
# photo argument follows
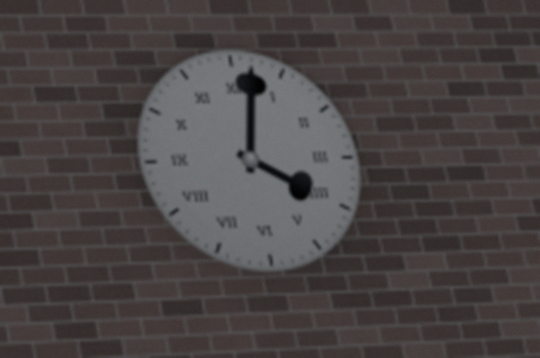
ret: {"hour": 4, "minute": 2}
